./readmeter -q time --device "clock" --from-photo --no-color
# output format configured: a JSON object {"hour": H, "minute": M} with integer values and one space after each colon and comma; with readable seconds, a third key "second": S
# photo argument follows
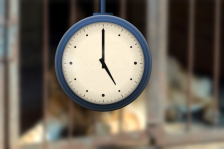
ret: {"hour": 5, "minute": 0}
